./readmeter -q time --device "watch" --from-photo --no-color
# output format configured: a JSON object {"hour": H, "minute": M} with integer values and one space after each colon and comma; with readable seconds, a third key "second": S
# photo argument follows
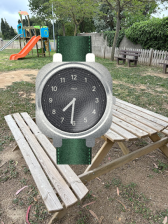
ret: {"hour": 7, "minute": 31}
